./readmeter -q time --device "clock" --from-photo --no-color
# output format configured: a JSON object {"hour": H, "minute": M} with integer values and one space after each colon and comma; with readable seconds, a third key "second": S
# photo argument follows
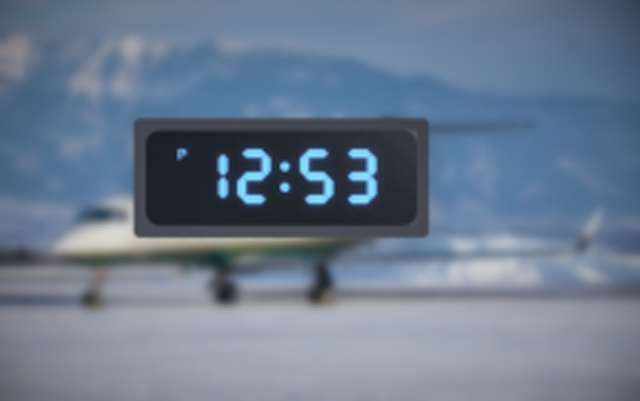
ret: {"hour": 12, "minute": 53}
